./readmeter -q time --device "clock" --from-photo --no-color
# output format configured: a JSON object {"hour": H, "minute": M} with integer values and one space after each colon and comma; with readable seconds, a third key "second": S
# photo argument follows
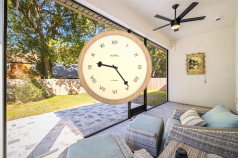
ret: {"hour": 9, "minute": 24}
